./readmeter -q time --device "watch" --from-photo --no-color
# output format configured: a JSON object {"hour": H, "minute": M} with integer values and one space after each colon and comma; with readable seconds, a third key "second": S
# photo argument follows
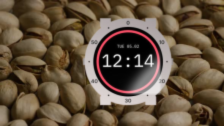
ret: {"hour": 12, "minute": 14}
